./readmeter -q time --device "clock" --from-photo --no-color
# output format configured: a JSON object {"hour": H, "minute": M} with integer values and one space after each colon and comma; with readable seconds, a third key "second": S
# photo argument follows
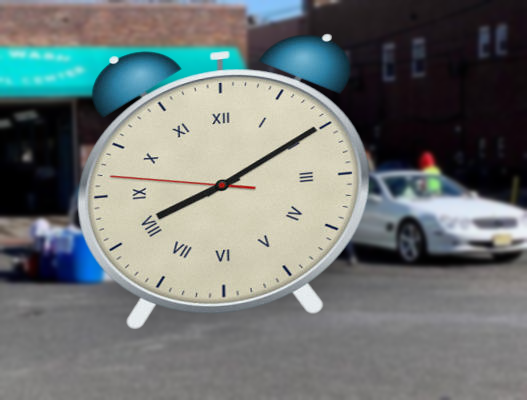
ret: {"hour": 8, "minute": 9, "second": 47}
